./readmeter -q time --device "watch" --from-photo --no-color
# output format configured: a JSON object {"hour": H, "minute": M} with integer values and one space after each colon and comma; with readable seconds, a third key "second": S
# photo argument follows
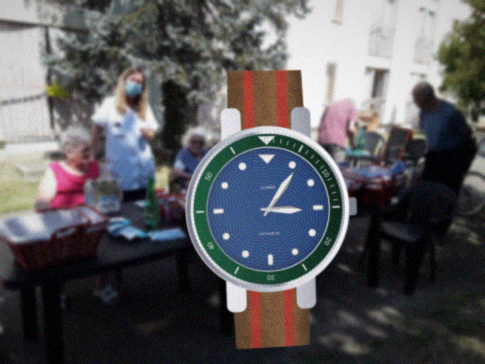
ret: {"hour": 3, "minute": 6}
